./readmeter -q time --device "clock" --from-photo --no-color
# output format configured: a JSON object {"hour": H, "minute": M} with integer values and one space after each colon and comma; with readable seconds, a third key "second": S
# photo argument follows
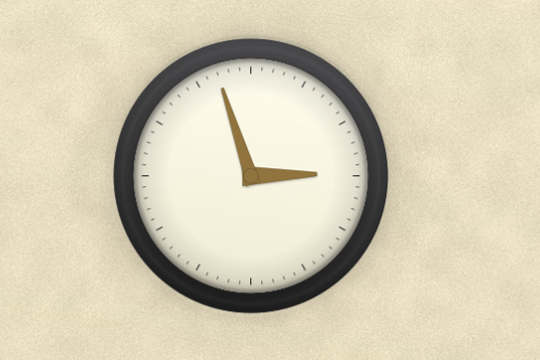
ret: {"hour": 2, "minute": 57}
